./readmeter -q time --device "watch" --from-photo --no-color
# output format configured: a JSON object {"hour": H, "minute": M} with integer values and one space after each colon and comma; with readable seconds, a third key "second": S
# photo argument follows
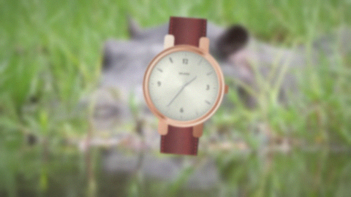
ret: {"hour": 1, "minute": 36}
